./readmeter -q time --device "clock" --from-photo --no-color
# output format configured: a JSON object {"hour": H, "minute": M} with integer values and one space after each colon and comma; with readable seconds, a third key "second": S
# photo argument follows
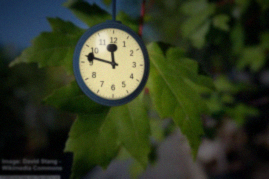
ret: {"hour": 11, "minute": 47}
